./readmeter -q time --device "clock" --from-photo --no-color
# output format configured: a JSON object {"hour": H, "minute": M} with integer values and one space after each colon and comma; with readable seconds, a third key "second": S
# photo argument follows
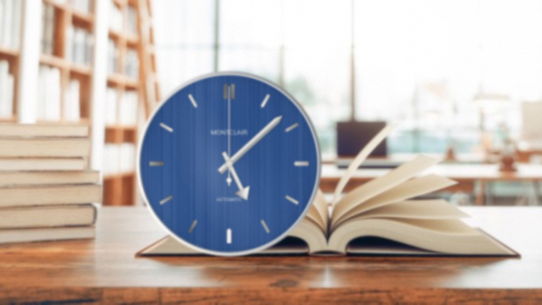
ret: {"hour": 5, "minute": 8, "second": 0}
